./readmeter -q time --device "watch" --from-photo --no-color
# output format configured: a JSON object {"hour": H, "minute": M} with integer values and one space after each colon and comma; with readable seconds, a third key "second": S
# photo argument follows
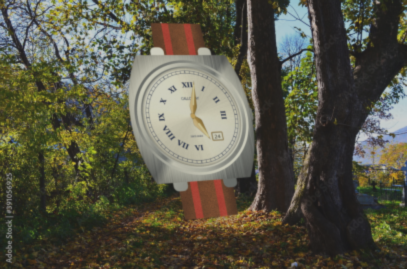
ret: {"hour": 5, "minute": 2}
